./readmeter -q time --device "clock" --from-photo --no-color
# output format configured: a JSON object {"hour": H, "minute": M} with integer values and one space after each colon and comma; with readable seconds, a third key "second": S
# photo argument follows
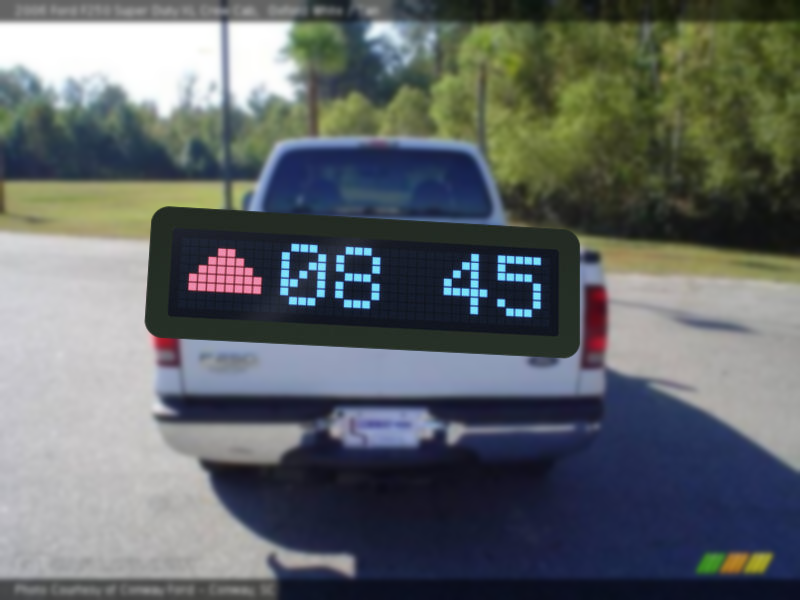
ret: {"hour": 8, "minute": 45}
